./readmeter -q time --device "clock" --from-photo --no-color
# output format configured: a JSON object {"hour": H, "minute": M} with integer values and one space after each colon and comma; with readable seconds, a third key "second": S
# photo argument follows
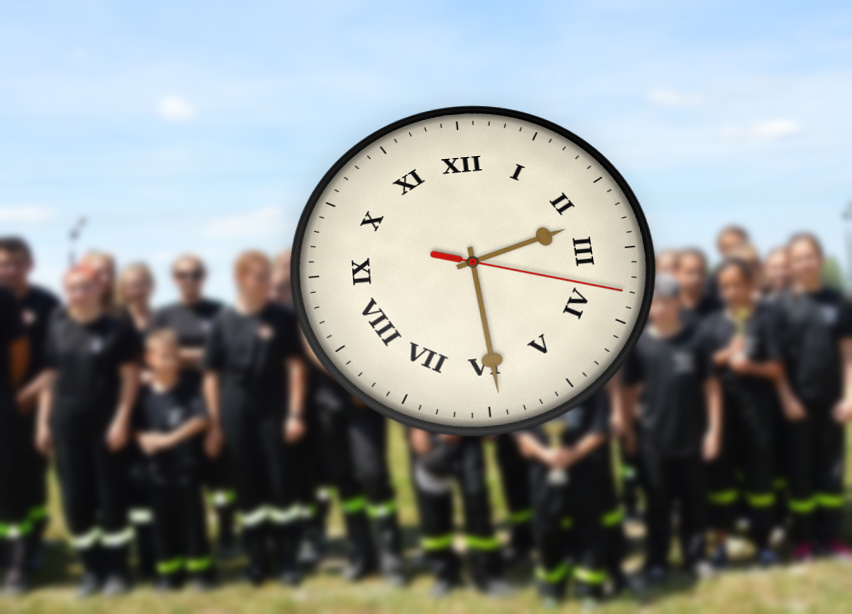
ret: {"hour": 2, "minute": 29, "second": 18}
